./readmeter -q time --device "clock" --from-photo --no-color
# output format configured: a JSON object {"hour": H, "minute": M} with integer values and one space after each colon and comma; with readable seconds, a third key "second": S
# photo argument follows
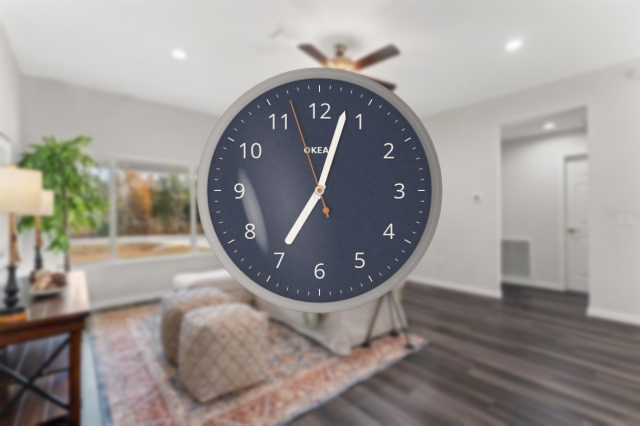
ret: {"hour": 7, "minute": 2, "second": 57}
